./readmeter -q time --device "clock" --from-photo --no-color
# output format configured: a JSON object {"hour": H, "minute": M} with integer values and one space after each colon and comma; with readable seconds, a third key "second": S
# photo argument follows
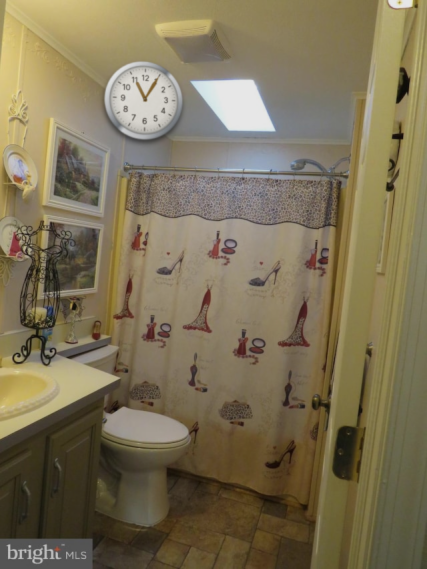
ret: {"hour": 11, "minute": 5}
